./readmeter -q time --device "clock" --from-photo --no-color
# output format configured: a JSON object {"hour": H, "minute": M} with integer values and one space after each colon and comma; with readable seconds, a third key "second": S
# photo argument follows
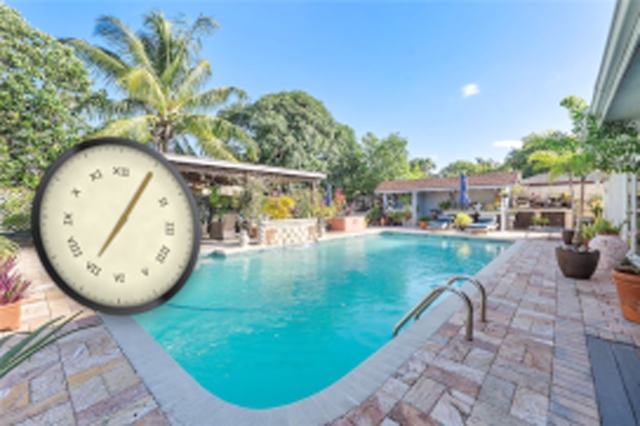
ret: {"hour": 7, "minute": 5}
